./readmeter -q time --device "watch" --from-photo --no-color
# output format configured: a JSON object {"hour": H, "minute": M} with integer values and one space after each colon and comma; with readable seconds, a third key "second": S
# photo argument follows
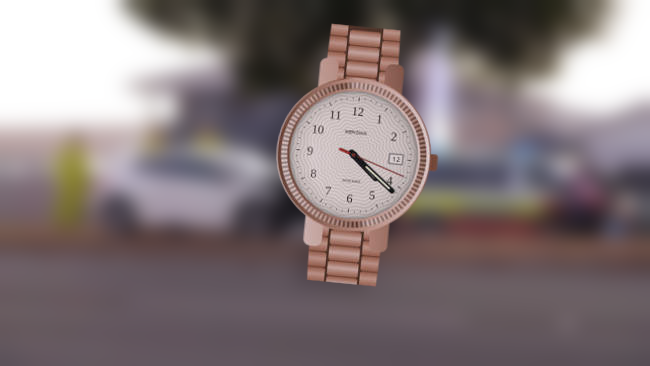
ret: {"hour": 4, "minute": 21, "second": 18}
